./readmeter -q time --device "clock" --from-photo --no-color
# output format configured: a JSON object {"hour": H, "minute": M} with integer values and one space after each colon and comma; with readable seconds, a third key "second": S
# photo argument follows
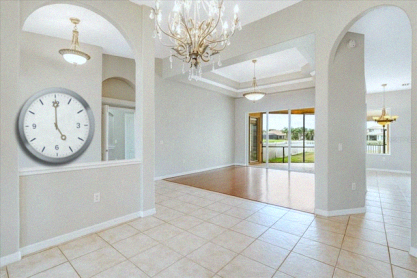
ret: {"hour": 5, "minute": 0}
